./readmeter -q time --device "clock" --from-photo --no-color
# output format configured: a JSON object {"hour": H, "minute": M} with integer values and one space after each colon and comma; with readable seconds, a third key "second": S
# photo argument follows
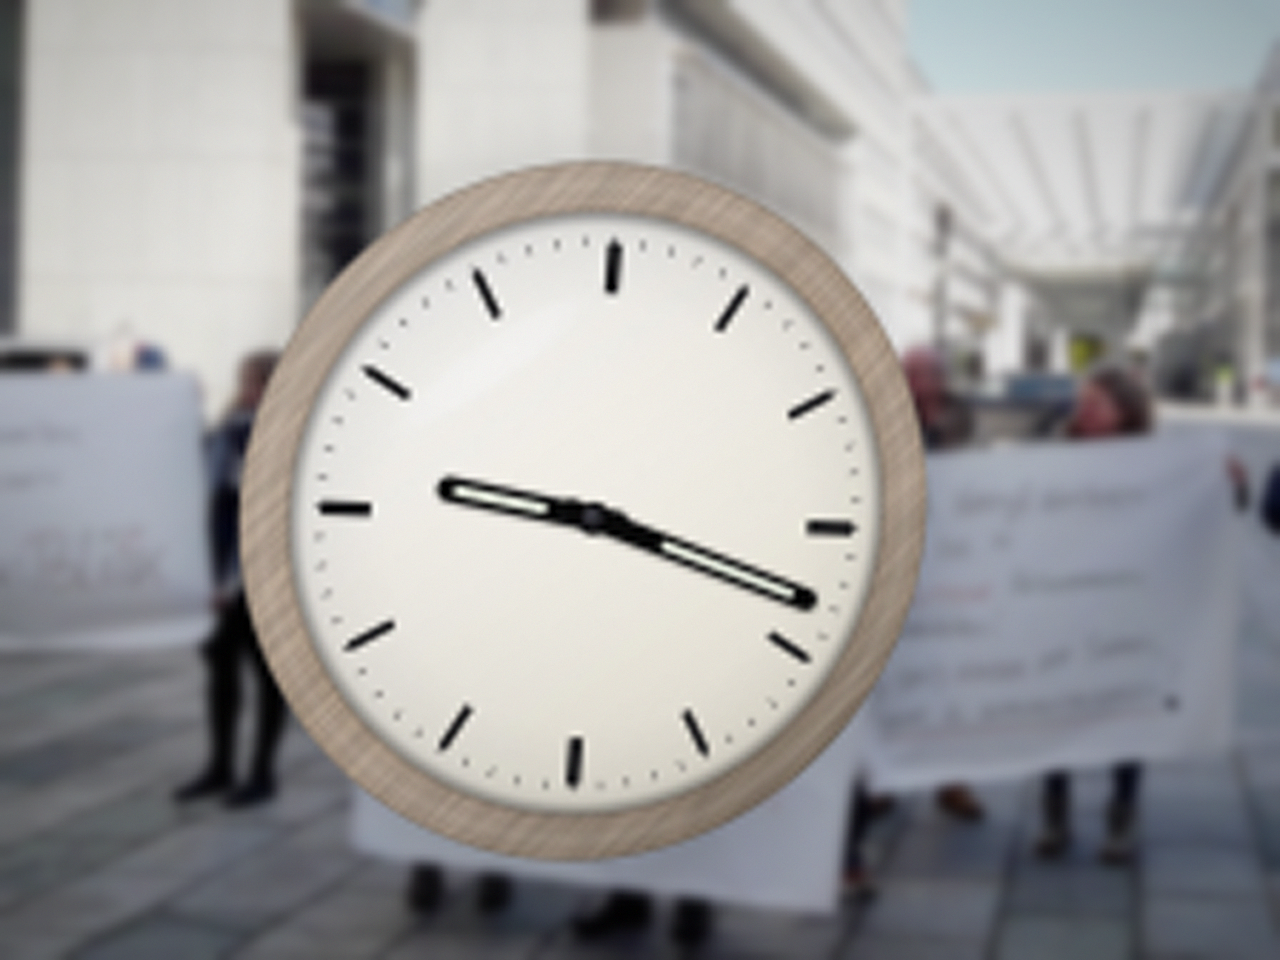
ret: {"hour": 9, "minute": 18}
